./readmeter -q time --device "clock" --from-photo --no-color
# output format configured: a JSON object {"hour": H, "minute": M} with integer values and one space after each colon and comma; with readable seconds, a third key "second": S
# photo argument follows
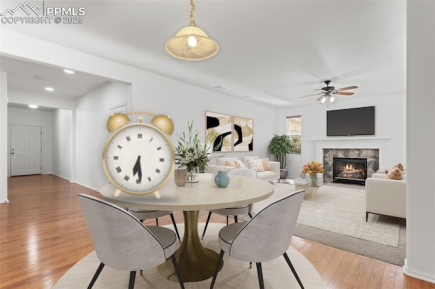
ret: {"hour": 6, "minute": 29}
